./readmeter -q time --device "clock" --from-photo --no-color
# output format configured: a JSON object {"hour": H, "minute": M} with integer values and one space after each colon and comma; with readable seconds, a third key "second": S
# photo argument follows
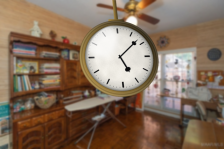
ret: {"hour": 5, "minute": 8}
